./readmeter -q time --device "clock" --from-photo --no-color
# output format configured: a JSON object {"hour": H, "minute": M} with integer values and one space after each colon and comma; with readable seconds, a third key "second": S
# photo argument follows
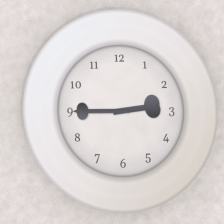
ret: {"hour": 2, "minute": 45}
